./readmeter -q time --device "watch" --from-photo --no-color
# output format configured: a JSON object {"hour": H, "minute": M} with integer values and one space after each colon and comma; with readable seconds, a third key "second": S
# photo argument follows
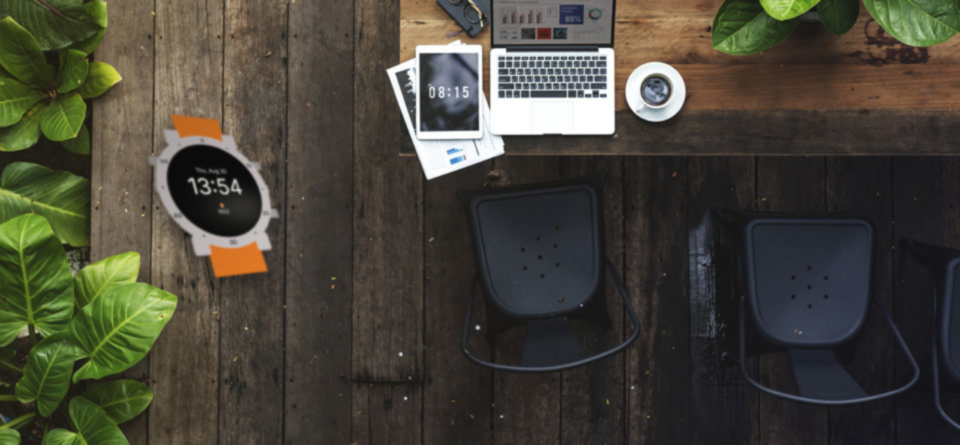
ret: {"hour": 13, "minute": 54}
